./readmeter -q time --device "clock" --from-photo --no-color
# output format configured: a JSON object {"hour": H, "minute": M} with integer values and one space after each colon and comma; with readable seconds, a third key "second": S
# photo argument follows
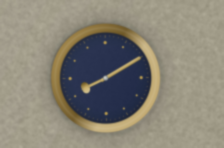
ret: {"hour": 8, "minute": 10}
